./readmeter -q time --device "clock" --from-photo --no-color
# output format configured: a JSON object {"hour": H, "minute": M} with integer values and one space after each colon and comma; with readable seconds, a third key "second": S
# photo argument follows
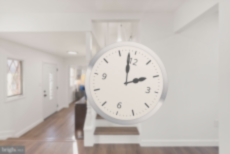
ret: {"hour": 1, "minute": 58}
